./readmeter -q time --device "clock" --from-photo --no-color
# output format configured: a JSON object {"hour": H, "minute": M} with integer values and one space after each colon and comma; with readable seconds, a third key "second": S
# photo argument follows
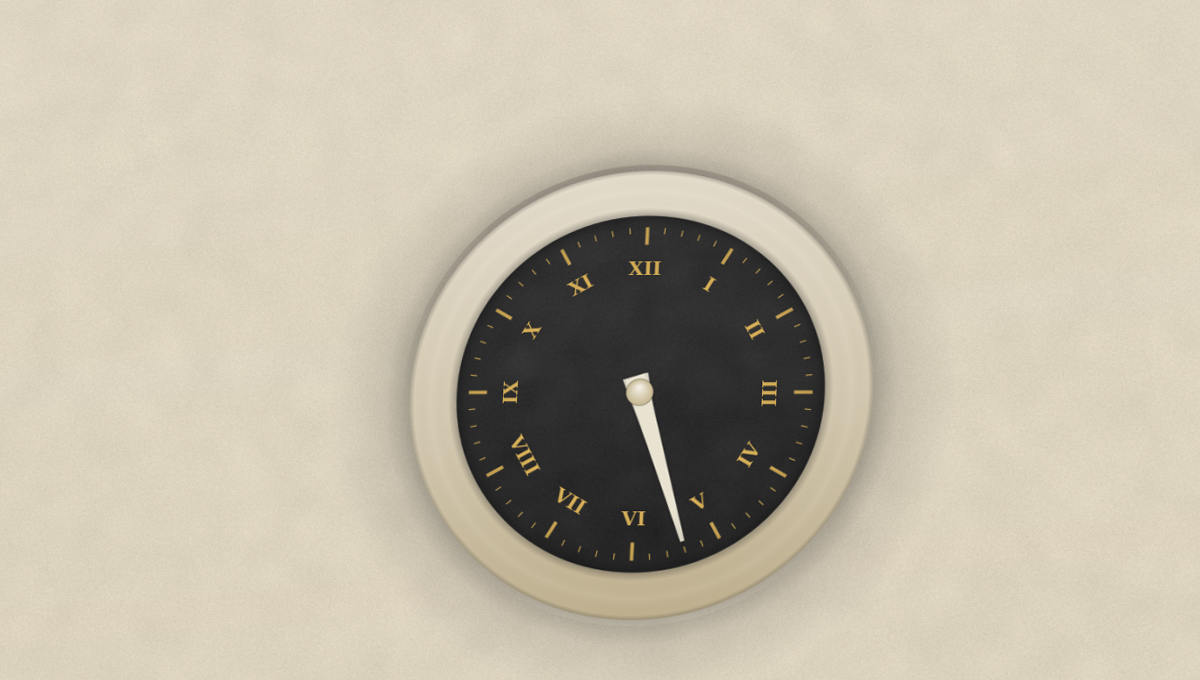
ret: {"hour": 5, "minute": 27}
